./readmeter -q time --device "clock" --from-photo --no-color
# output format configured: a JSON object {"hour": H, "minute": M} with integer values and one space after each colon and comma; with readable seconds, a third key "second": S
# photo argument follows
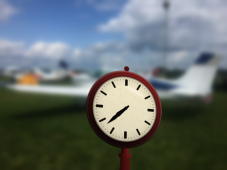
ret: {"hour": 7, "minute": 38}
